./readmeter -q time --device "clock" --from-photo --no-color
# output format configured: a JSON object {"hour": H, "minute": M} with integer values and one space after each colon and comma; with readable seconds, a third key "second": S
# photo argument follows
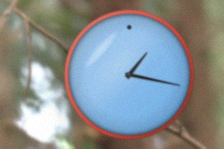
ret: {"hour": 1, "minute": 17}
